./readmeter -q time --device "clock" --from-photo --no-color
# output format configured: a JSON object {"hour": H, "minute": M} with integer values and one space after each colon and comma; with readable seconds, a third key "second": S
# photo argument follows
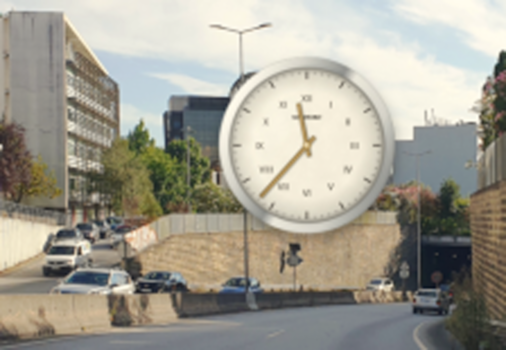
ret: {"hour": 11, "minute": 37}
